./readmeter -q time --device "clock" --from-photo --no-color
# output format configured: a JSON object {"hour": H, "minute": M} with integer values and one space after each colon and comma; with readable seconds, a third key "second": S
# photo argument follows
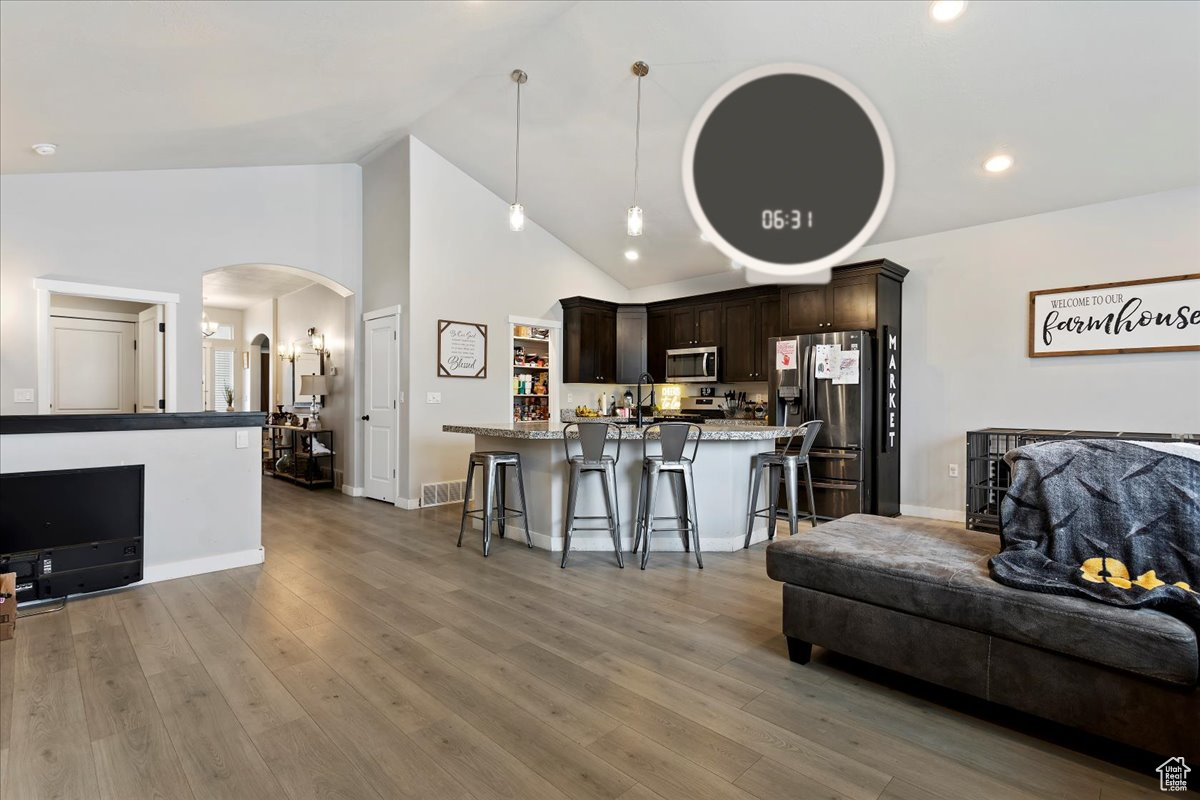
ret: {"hour": 6, "minute": 31}
